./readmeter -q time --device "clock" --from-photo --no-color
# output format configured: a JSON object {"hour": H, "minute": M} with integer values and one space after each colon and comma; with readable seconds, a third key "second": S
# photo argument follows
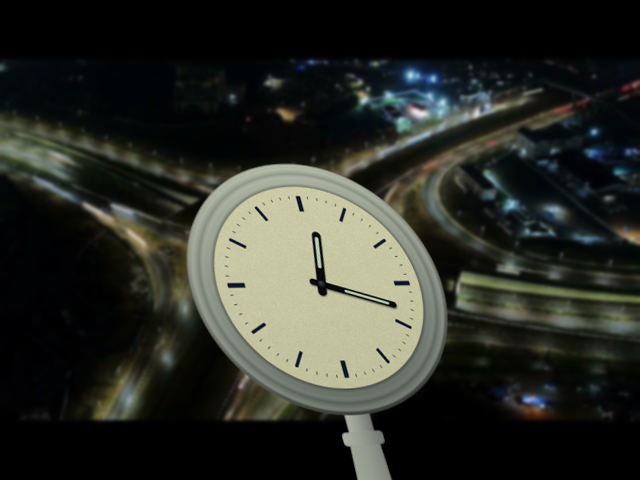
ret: {"hour": 12, "minute": 18}
